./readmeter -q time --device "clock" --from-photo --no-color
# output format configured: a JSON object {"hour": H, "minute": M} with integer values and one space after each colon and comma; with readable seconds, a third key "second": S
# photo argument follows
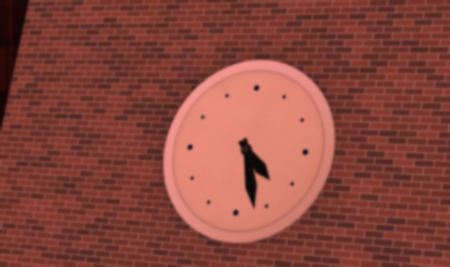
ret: {"hour": 4, "minute": 27}
